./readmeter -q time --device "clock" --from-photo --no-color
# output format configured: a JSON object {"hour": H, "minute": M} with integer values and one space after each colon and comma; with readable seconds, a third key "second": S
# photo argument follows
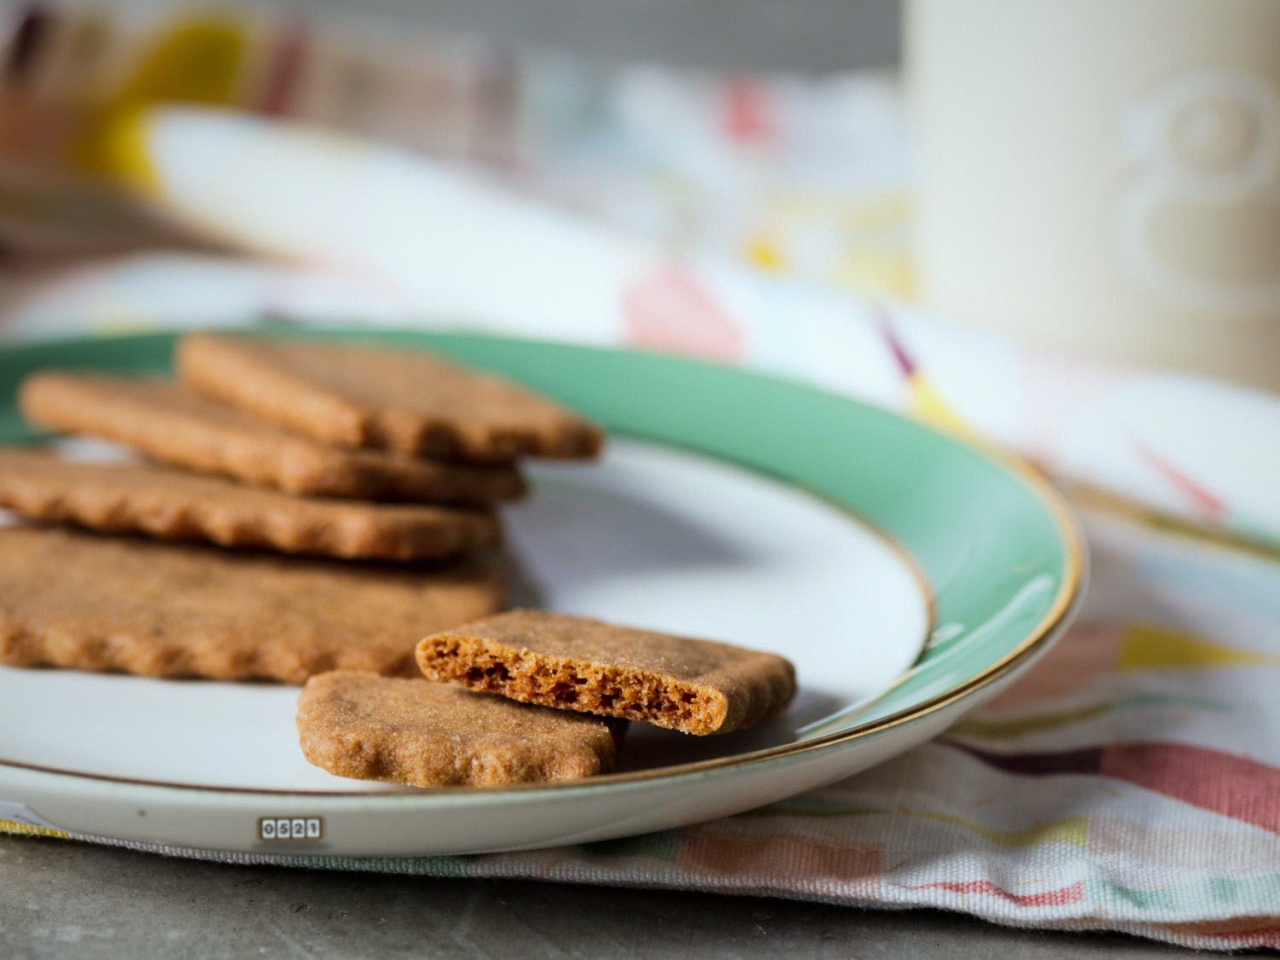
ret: {"hour": 5, "minute": 21}
